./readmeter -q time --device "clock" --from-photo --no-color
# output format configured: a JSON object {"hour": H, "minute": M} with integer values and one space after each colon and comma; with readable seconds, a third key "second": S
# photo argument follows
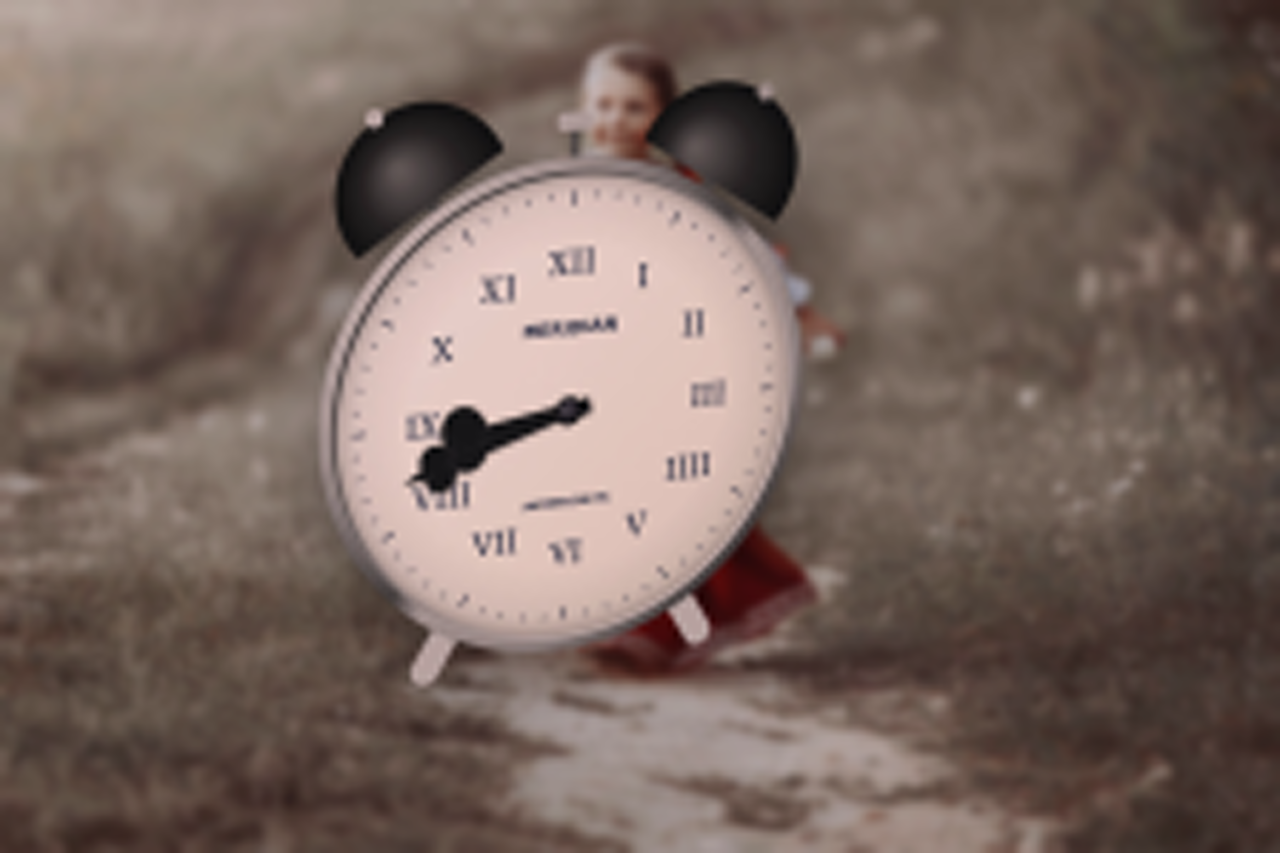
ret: {"hour": 8, "minute": 42}
